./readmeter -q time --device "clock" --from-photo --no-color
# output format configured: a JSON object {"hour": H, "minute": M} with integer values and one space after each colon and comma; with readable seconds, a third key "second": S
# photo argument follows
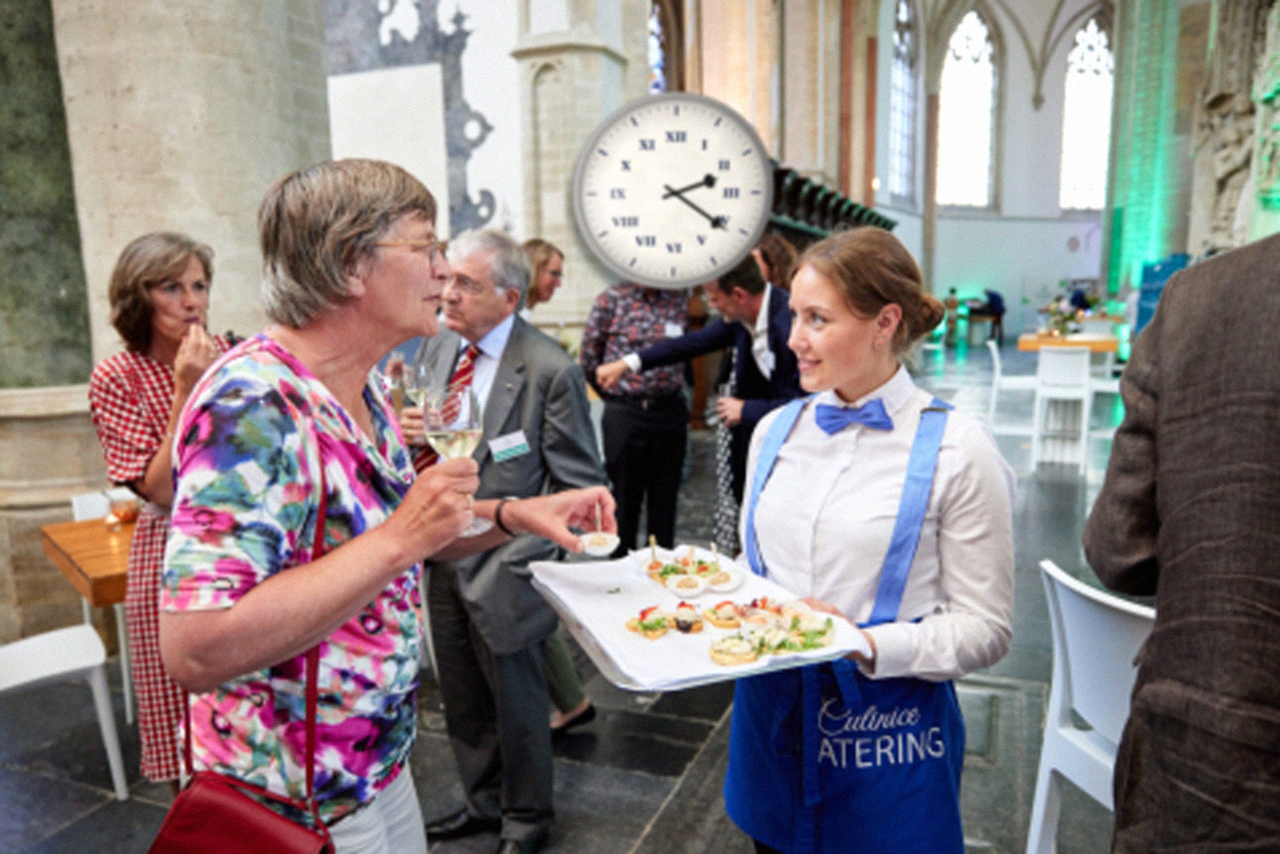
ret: {"hour": 2, "minute": 21}
